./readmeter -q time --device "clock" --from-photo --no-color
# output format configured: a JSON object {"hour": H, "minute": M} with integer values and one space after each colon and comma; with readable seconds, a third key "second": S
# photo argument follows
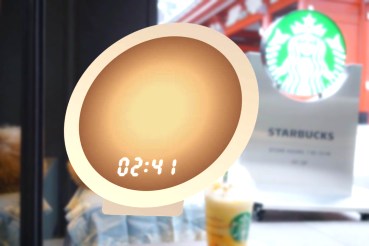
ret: {"hour": 2, "minute": 41}
